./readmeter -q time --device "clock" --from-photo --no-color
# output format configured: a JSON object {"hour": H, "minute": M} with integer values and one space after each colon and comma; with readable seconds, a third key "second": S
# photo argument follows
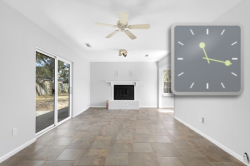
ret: {"hour": 11, "minute": 17}
